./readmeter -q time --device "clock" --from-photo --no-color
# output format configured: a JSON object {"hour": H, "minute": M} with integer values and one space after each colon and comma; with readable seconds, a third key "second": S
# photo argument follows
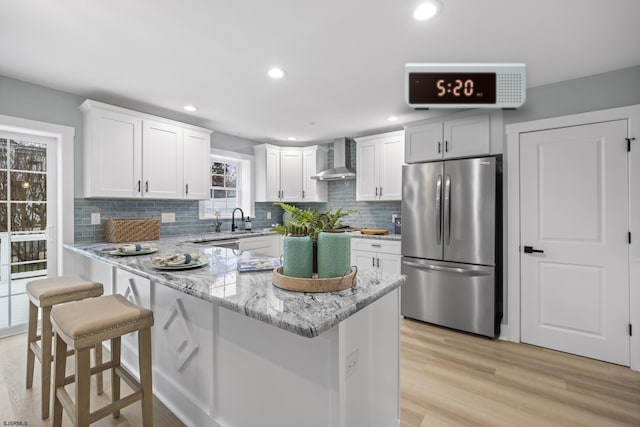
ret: {"hour": 5, "minute": 20}
